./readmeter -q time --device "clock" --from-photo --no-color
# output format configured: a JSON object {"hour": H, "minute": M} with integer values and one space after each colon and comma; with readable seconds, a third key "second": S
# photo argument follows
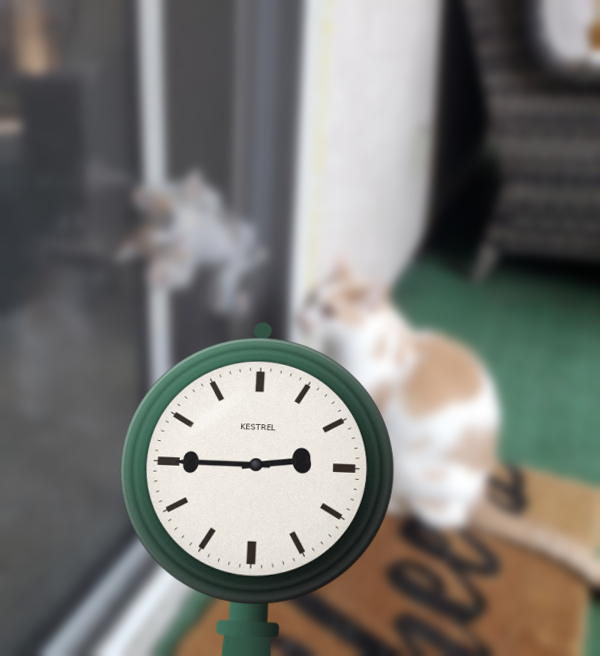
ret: {"hour": 2, "minute": 45}
